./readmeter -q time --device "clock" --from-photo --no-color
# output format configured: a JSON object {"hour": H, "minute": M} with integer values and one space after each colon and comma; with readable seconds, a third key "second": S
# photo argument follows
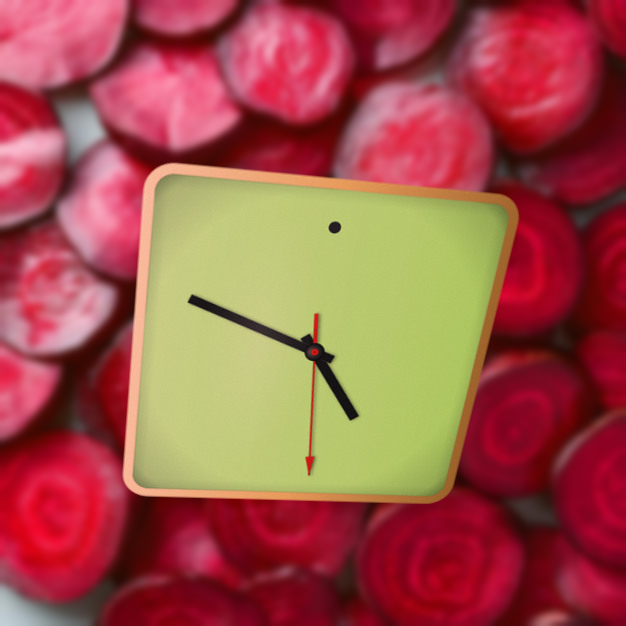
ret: {"hour": 4, "minute": 48, "second": 29}
